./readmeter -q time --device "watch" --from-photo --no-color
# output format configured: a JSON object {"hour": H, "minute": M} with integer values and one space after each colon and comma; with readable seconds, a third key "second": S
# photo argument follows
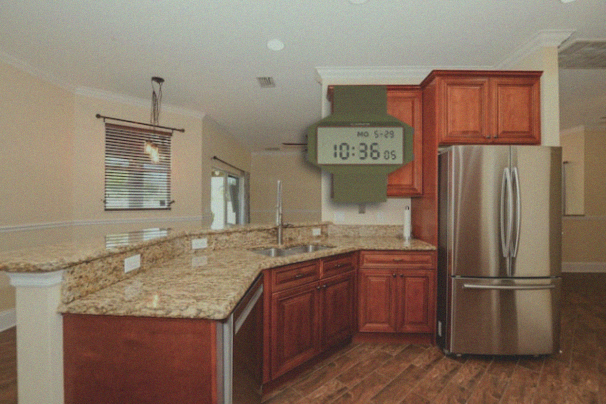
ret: {"hour": 10, "minute": 36, "second": 5}
